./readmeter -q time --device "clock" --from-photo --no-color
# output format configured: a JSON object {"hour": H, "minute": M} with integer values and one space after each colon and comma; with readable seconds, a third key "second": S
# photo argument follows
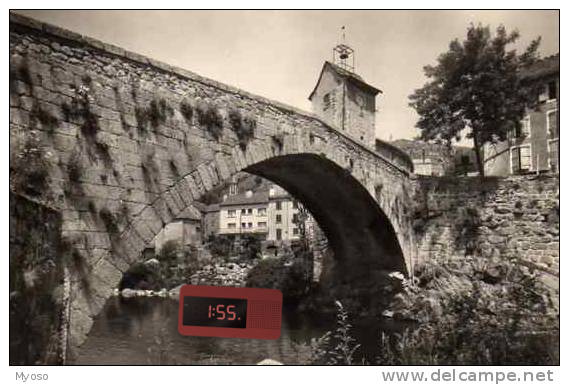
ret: {"hour": 1, "minute": 55}
